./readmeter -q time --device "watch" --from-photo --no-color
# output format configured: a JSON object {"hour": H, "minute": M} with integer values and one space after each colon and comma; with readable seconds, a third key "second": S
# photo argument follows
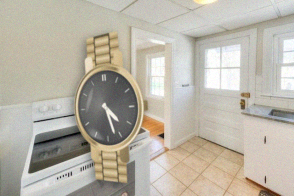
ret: {"hour": 4, "minute": 27}
